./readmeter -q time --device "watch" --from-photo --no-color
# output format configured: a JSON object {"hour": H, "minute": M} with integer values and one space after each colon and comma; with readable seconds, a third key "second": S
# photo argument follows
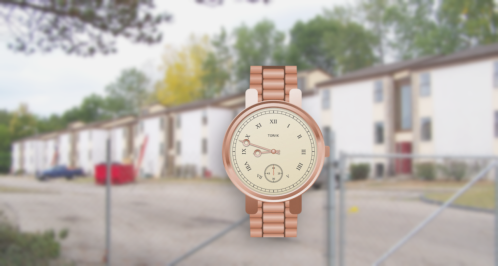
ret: {"hour": 8, "minute": 48}
